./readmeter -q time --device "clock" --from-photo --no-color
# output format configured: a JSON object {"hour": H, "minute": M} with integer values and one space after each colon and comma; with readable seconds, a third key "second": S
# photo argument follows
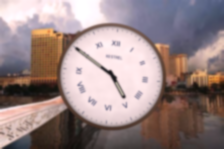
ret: {"hour": 4, "minute": 50}
